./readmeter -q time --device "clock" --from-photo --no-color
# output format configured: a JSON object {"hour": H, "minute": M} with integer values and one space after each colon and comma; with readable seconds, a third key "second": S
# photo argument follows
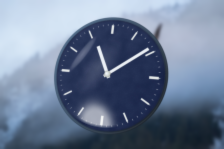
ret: {"hour": 11, "minute": 9}
